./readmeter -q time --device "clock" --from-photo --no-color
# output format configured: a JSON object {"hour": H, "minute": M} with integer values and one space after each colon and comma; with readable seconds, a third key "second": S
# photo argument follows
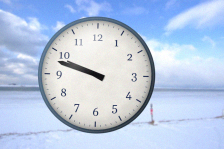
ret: {"hour": 9, "minute": 48}
